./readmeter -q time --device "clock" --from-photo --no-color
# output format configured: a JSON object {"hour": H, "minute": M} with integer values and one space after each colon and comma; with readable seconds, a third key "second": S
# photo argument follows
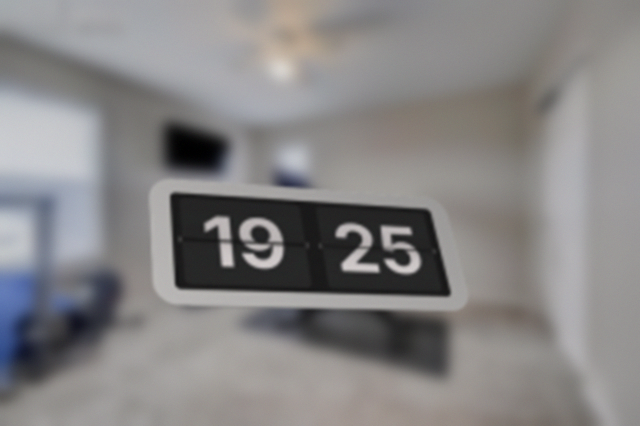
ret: {"hour": 19, "minute": 25}
